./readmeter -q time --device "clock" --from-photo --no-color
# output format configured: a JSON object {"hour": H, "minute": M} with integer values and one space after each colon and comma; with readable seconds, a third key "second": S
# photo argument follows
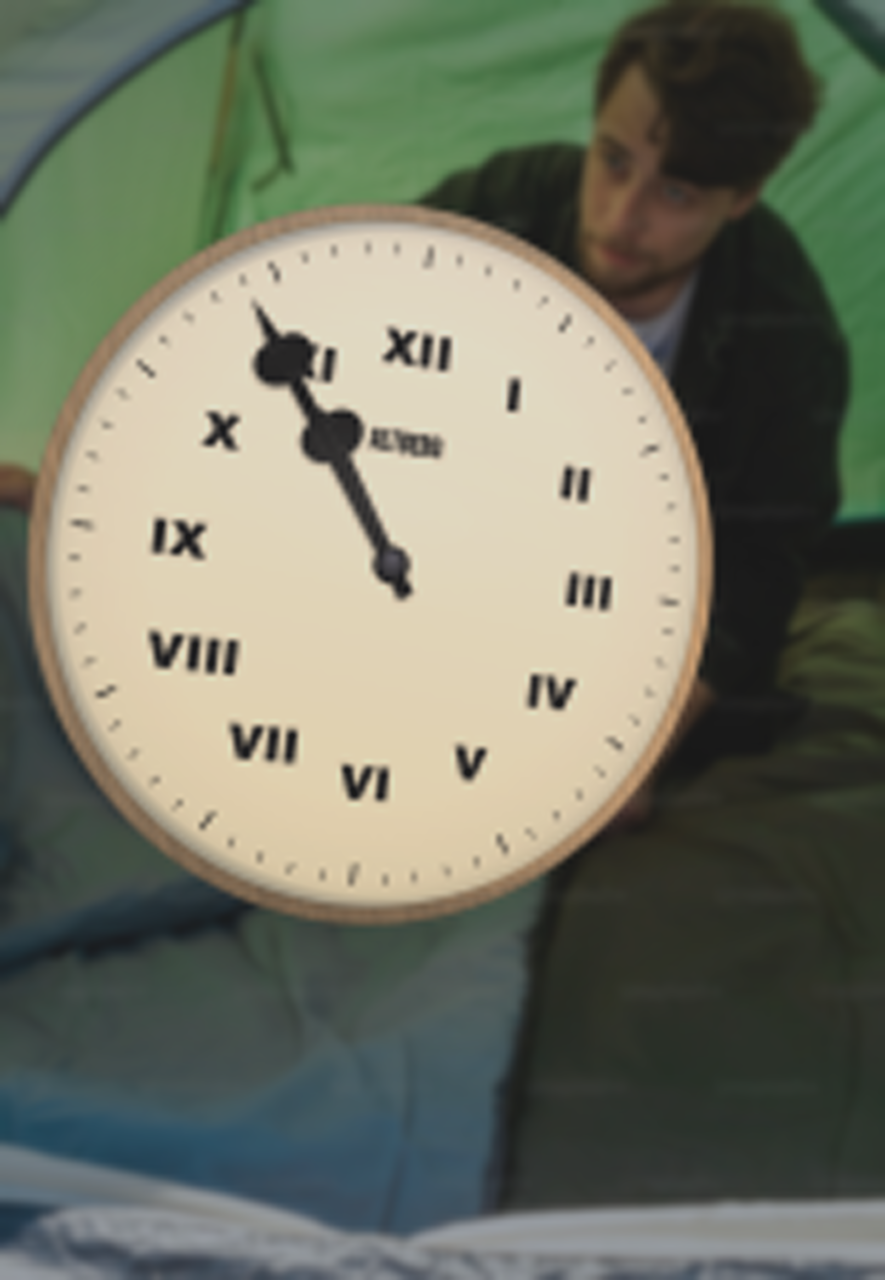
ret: {"hour": 10, "minute": 54}
